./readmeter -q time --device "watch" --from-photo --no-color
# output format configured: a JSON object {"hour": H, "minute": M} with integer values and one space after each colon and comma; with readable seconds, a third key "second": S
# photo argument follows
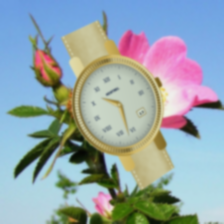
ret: {"hour": 10, "minute": 32}
